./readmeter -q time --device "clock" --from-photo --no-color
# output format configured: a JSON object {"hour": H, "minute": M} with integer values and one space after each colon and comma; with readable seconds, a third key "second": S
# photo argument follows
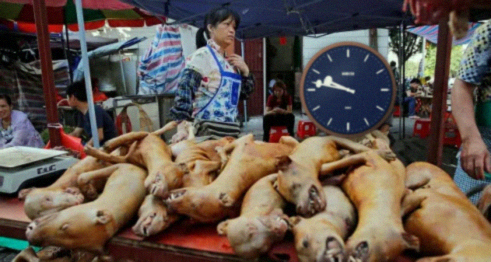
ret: {"hour": 9, "minute": 47}
